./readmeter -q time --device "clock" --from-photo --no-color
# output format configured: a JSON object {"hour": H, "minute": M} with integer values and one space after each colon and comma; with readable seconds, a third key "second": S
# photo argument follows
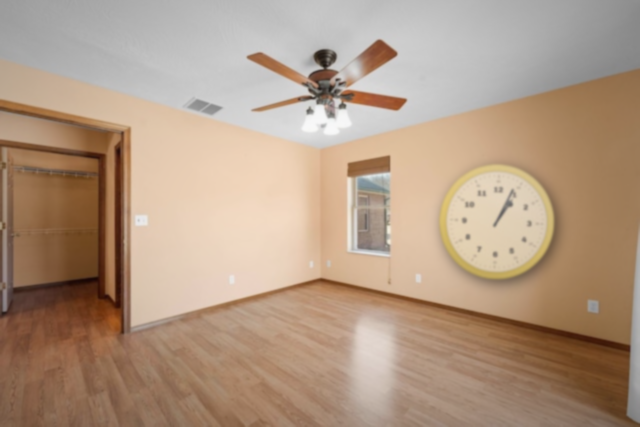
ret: {"hour": 1, "minute": 4}
